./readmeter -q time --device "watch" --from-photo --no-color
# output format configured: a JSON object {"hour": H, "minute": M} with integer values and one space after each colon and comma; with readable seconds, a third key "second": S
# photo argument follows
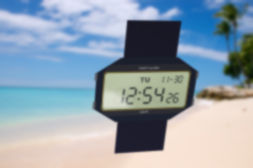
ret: {"hour": 12, "minute": 54, "second": 26}
